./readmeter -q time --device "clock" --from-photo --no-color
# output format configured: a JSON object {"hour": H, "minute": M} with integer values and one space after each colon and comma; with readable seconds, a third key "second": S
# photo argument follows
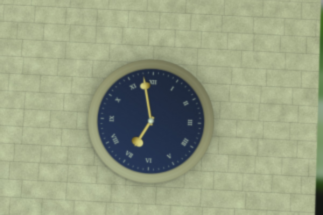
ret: {"hour": 6, "minute": 58}
